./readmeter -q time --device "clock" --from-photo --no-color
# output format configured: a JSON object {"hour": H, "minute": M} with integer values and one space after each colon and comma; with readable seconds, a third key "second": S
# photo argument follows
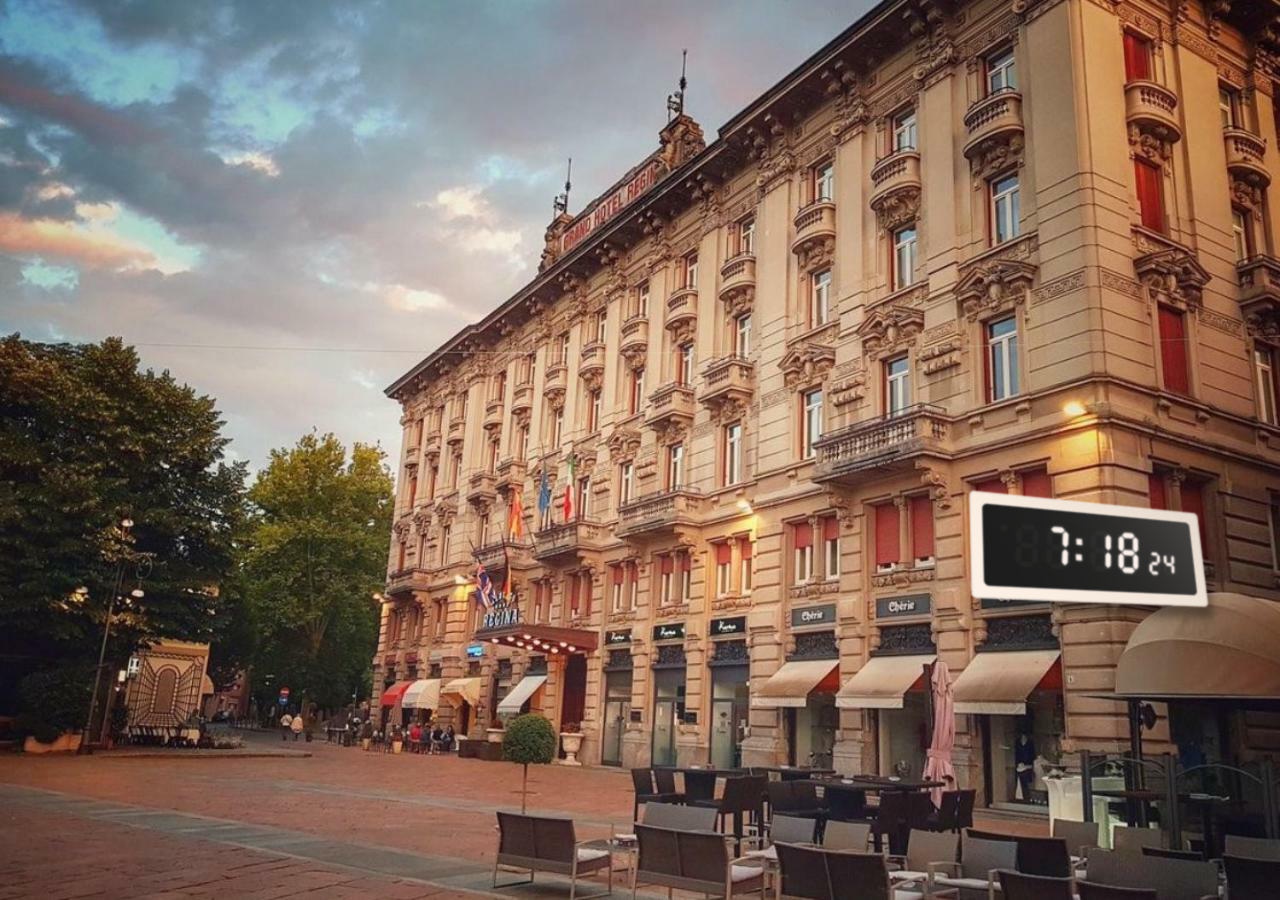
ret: {"hour": 7, "minute": 18, "second": 24}
